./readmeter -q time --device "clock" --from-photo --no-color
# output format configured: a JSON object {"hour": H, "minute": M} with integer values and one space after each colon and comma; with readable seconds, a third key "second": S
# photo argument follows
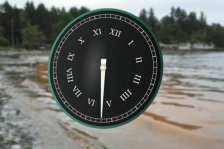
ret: {"hour": 5, "minute": 27}
